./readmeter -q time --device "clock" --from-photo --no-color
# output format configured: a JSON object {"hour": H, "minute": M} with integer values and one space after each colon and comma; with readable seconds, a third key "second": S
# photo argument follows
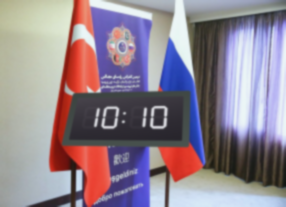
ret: {"hour": 10, "minute": 10}
